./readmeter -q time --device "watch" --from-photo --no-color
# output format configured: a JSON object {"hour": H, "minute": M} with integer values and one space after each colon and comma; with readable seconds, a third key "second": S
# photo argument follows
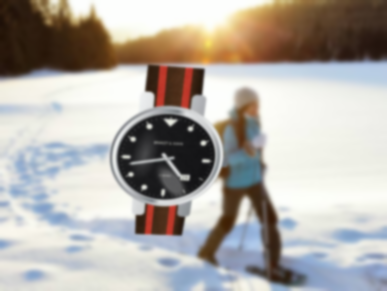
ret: {"hour": 4, "minute": 43}
